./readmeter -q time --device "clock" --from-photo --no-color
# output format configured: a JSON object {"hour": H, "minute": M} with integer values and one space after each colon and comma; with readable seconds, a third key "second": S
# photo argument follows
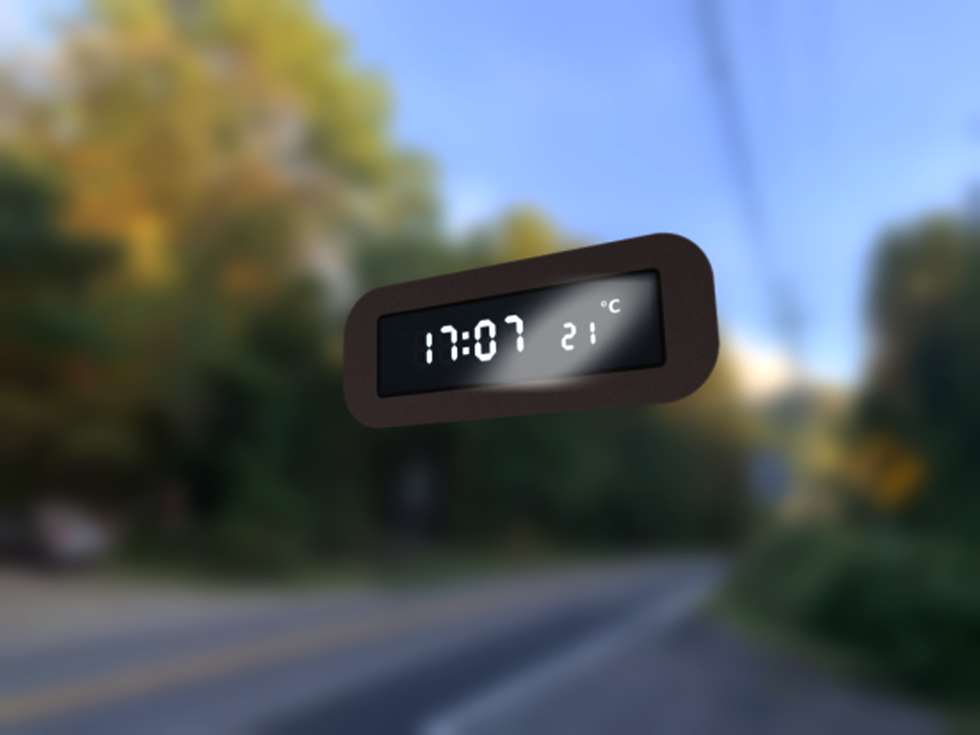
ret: {"hour": 17, "minute": 7}
